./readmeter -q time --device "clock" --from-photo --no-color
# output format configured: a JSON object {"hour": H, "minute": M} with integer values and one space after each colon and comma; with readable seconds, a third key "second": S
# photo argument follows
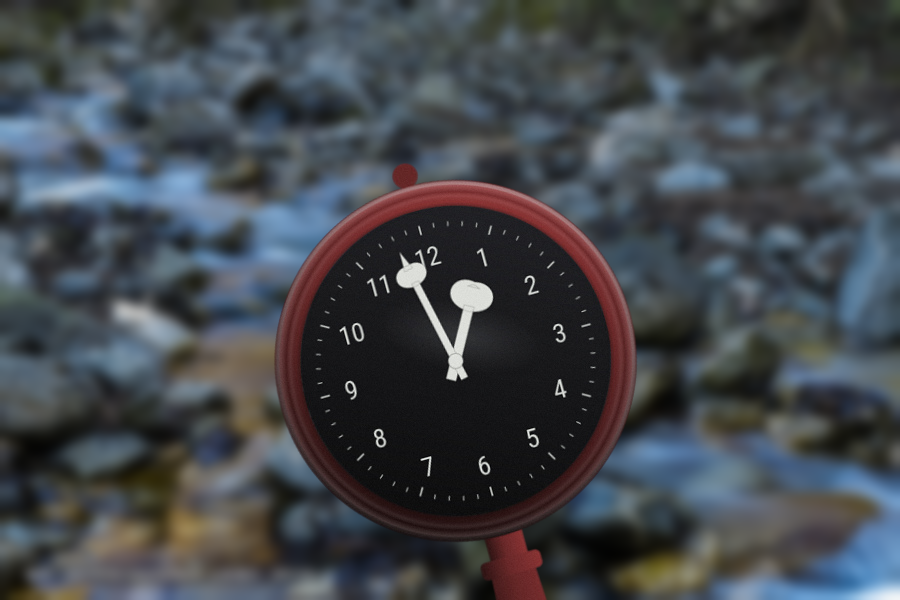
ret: {"hour": 12, "minute": 58}
